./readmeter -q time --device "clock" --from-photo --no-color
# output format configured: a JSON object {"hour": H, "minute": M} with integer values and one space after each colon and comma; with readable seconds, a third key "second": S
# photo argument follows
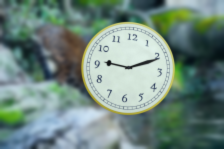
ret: {"hour": 9, "minute": 11}
